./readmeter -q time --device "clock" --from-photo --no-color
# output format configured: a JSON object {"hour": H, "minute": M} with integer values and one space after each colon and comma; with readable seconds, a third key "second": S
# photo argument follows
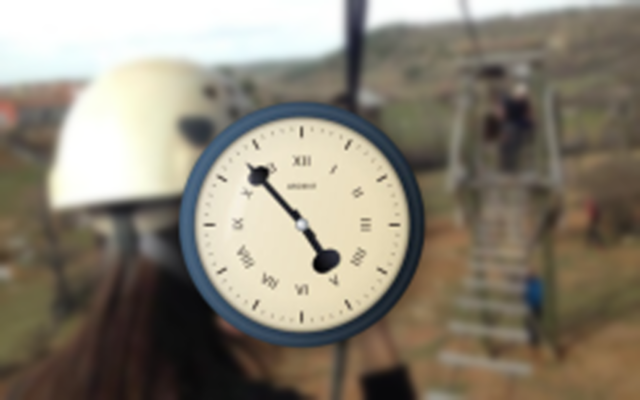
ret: {"hour": 4, "minute": 53}
